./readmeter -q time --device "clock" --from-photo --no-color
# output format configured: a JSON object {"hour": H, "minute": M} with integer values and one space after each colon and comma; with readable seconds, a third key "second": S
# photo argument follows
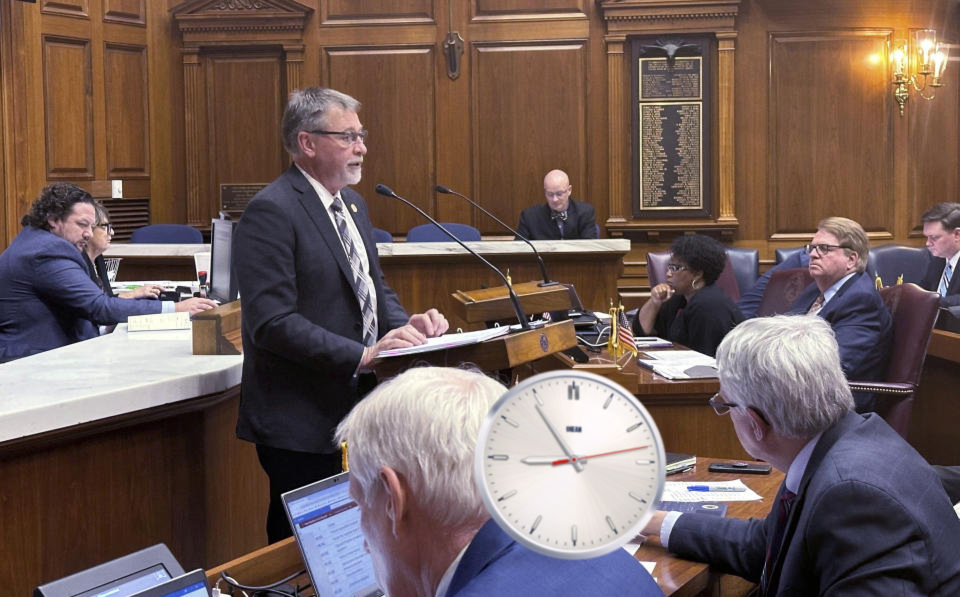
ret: {"hour": 8, "minute": 54, "second": 13}
